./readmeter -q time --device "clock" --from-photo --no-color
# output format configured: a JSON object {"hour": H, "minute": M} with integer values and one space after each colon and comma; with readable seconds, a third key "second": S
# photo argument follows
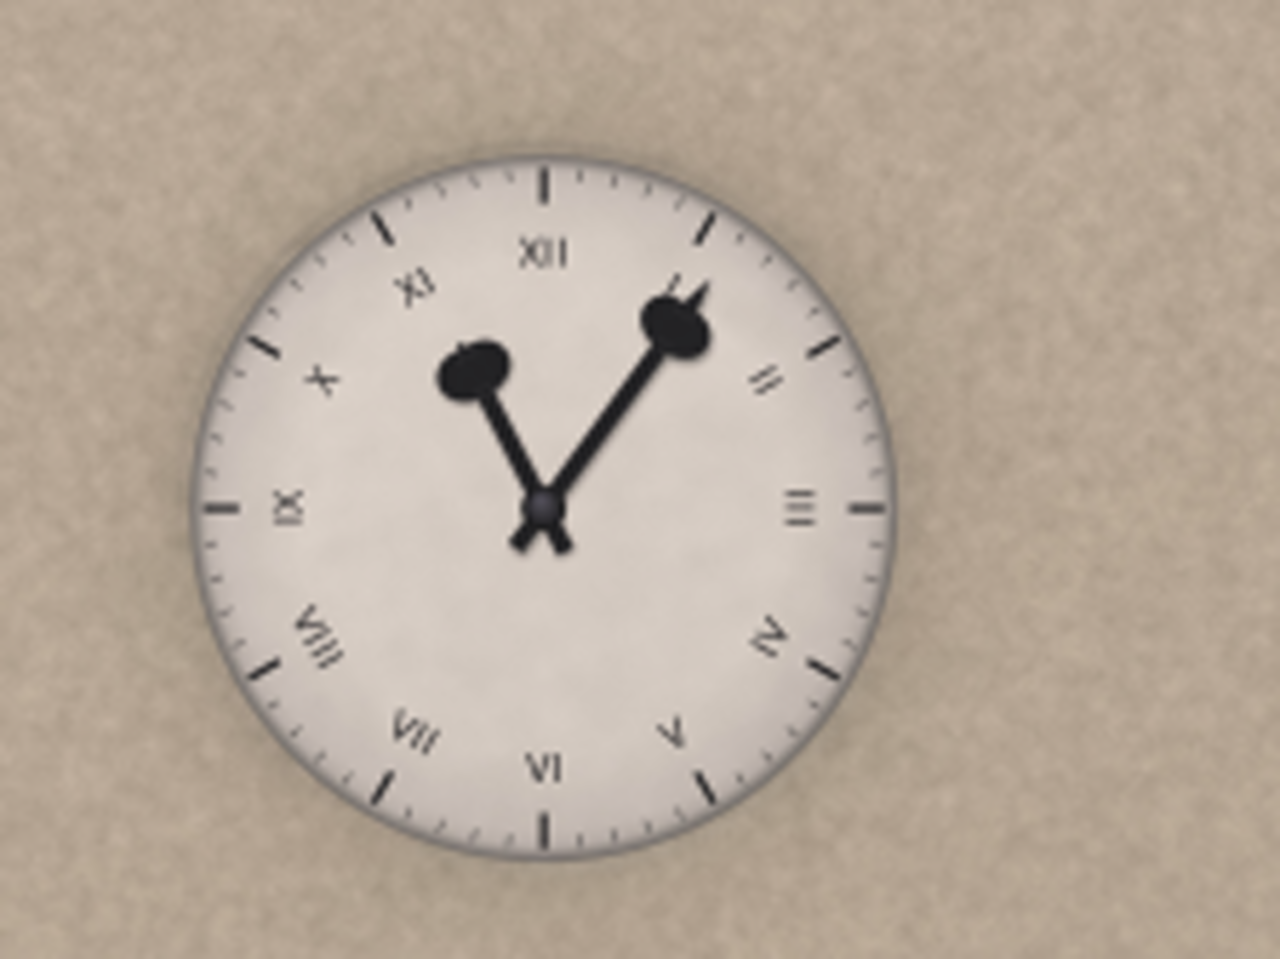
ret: {"hour": 11, "minute": 6}
